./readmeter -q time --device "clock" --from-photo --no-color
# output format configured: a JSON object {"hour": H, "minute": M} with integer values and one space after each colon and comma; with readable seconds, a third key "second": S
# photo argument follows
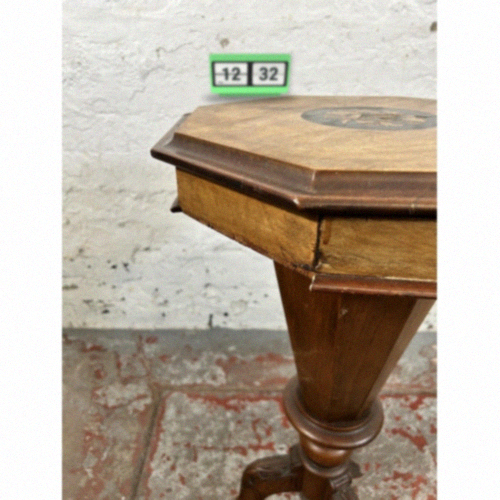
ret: {"hour": 12, "minute": 32}
